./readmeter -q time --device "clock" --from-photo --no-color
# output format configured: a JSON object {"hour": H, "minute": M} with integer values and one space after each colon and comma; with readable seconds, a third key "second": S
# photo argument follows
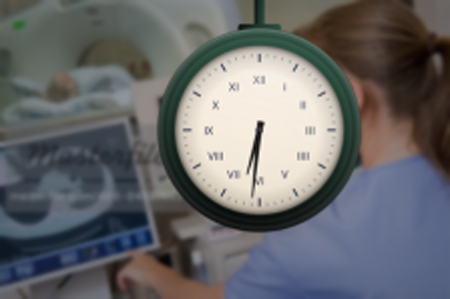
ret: {"hour": 6, "minute": 31}
